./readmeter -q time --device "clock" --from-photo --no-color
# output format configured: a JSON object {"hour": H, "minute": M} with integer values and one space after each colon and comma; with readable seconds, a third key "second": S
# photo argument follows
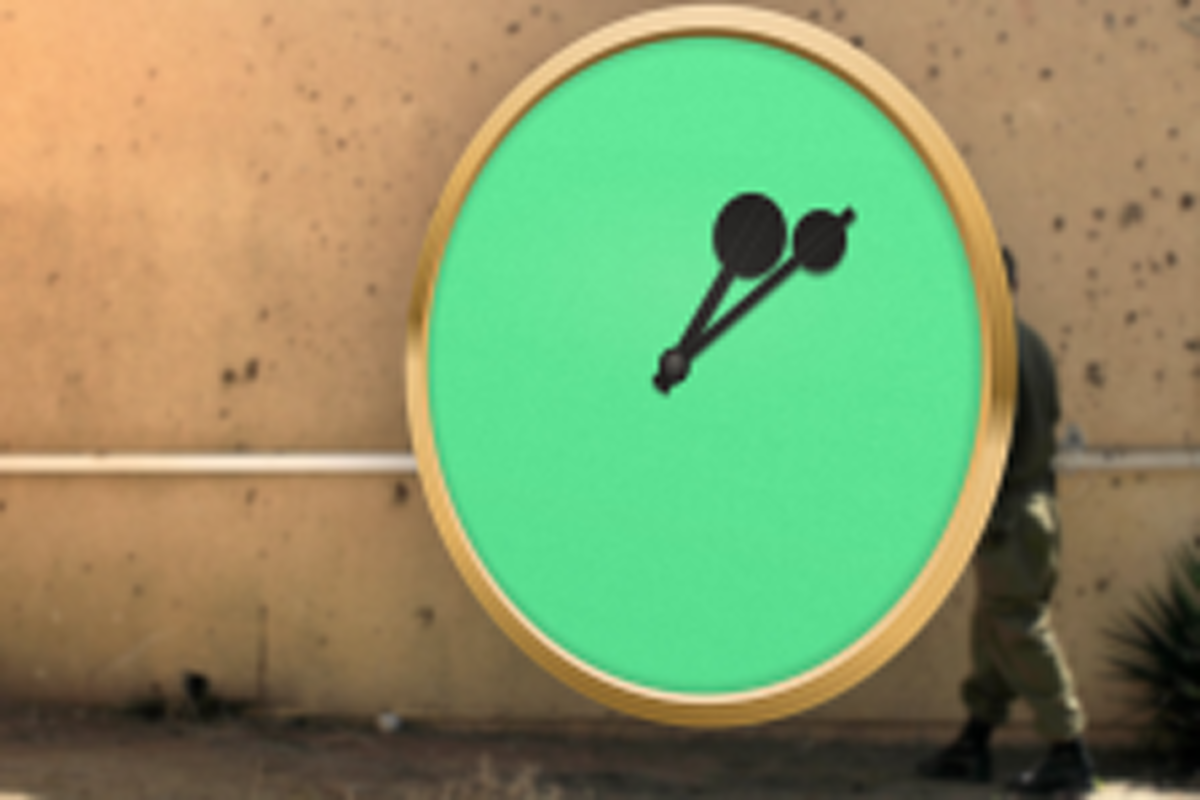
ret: {"hour": 1, "minute": 9}
